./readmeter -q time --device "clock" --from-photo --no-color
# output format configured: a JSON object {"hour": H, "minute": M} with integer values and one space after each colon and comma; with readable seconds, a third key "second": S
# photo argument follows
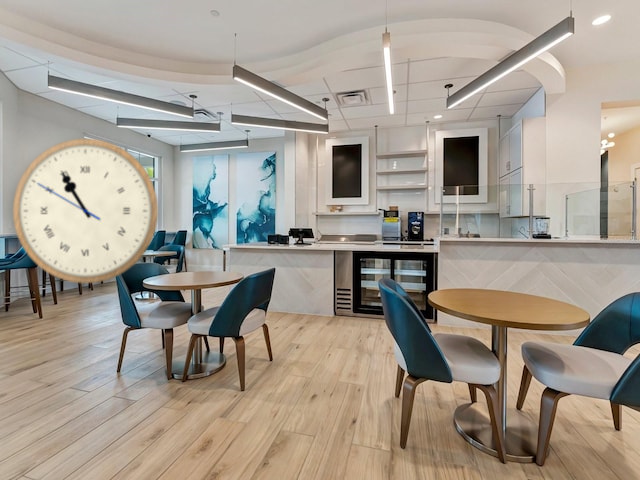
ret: {"hour": 10, "minute": 54, "second": 50}
